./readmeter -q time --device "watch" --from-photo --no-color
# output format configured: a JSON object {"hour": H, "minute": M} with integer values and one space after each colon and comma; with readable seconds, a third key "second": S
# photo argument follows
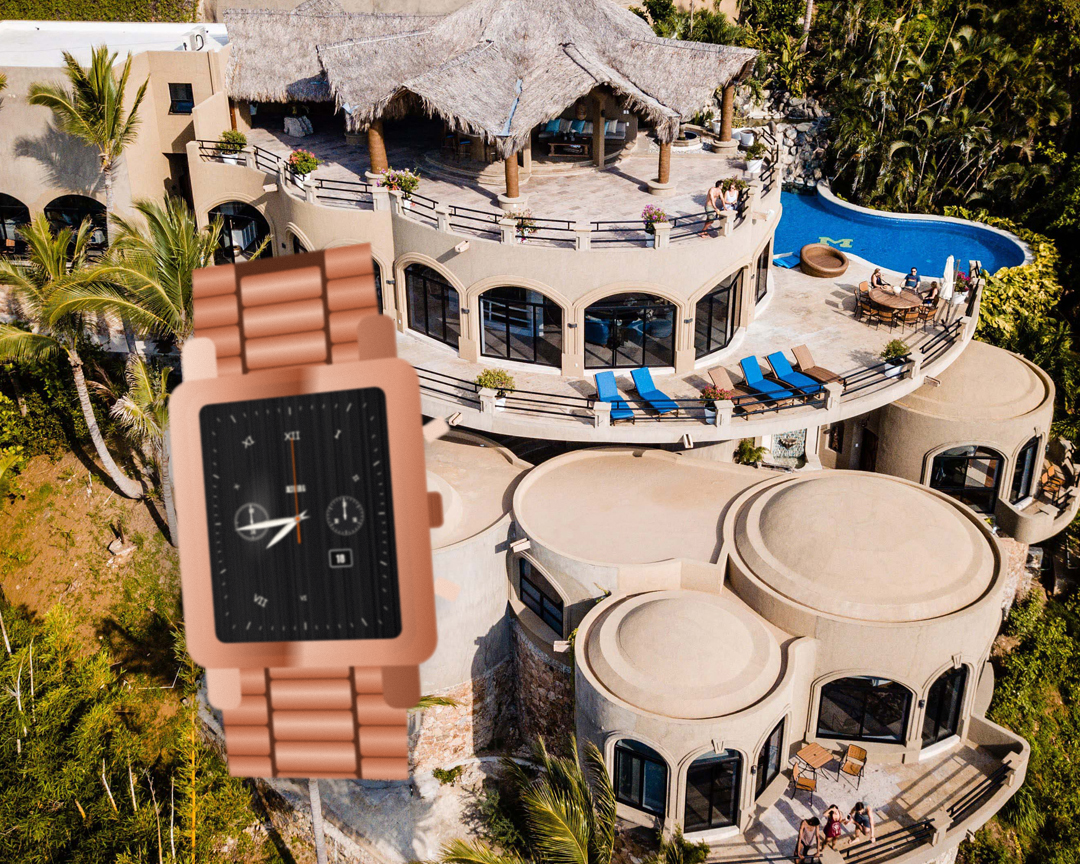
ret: {"hour": 7, "minute": 44}
